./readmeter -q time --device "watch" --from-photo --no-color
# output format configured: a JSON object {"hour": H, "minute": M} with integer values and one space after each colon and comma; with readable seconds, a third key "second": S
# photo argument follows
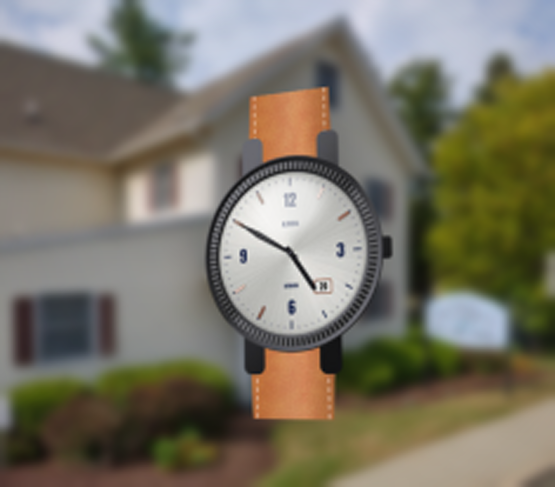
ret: {"hour": 4, "minute": 50}
